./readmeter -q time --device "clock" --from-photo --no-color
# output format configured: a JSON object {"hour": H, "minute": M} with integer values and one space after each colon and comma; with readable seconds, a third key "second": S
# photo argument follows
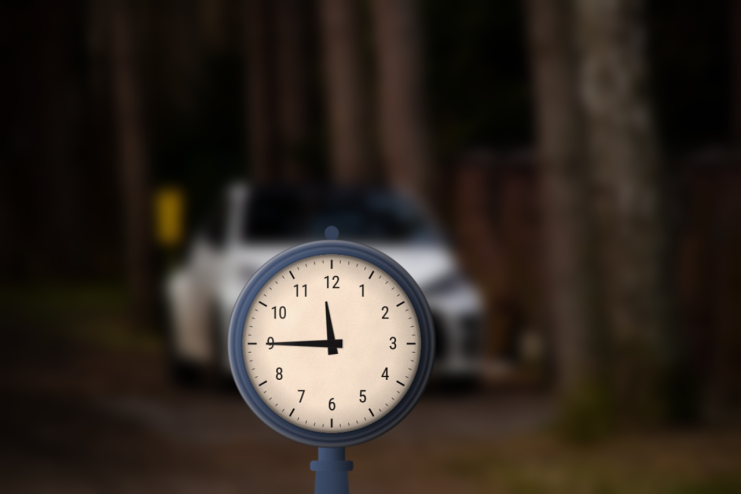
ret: {"hour": 11, "minute": 45}
